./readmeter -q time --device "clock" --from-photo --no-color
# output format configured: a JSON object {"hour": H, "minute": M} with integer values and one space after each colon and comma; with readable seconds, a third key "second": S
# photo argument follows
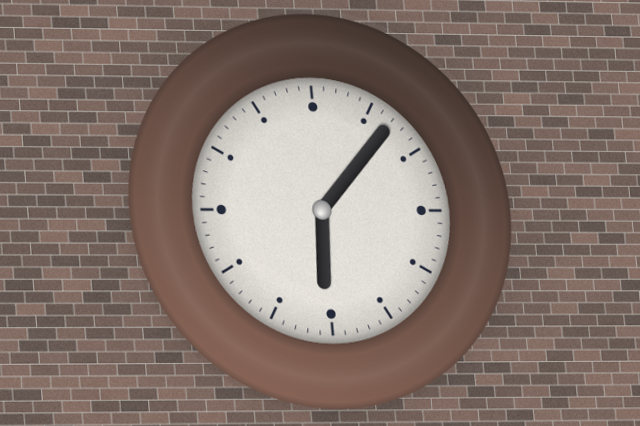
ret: {"hour": 6, "minute": 7}
